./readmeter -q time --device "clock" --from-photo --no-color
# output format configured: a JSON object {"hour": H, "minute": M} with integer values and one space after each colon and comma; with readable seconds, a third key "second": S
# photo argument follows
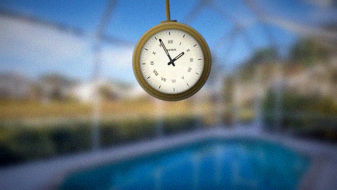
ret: {"hour": 1, "minute": 56}
